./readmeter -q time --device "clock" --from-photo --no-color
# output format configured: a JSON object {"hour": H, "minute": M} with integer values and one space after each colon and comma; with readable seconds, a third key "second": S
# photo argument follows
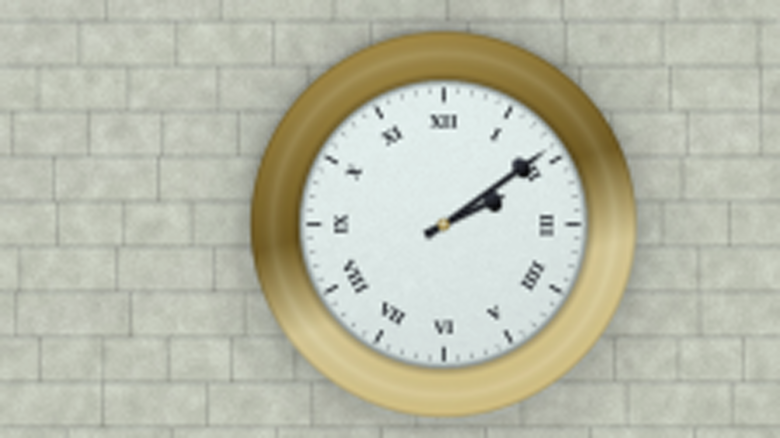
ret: {"hour": 2, "minute": 9}
